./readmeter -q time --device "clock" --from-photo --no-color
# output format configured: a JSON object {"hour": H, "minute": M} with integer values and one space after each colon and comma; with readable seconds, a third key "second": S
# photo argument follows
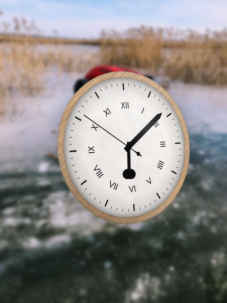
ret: {"hour": 6, "minute": 8, "second": 51}
